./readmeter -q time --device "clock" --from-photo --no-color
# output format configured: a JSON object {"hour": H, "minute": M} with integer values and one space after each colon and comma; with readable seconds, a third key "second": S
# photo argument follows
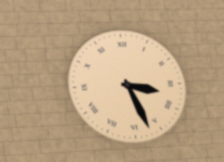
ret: {"hour": 3, "minute": 27}
